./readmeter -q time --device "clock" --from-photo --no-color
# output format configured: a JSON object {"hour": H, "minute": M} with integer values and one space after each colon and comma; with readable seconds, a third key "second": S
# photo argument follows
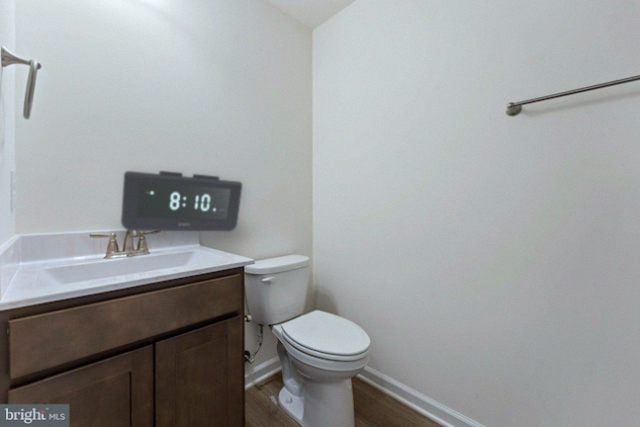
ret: {"hour": 8, "minute": 10}
